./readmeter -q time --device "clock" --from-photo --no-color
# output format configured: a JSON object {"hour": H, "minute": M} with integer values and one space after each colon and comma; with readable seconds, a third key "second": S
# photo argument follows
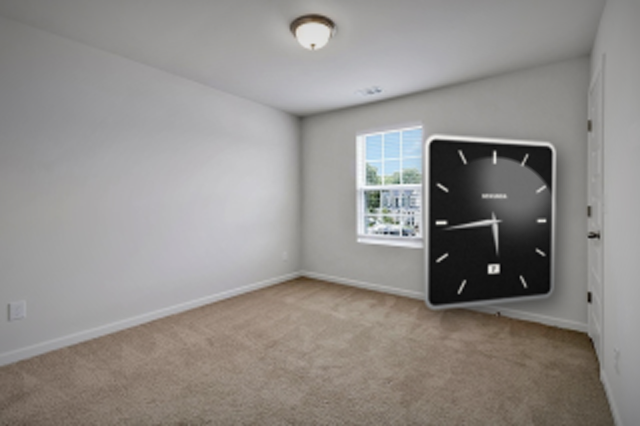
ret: {"hour": 5, "minute": 44}
